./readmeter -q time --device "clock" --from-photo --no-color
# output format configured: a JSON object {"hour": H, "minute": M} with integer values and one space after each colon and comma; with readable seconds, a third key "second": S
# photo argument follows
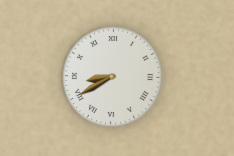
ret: {"hour": 8, "minute": 40}
